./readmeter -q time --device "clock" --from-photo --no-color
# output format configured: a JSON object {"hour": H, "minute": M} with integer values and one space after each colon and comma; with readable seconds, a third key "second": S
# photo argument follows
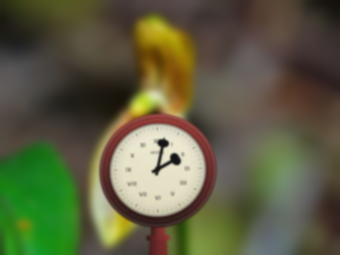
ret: {"hour": 2, "minute": 2}
